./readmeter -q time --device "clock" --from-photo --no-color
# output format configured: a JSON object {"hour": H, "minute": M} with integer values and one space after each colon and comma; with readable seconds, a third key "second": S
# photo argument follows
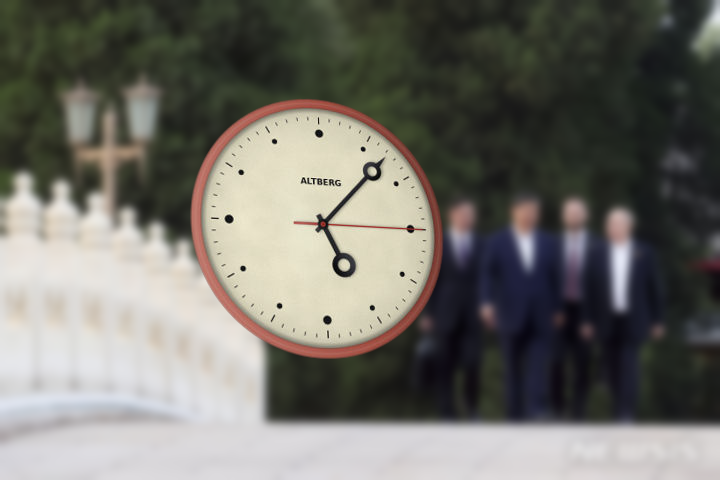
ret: {"hour": 5, "minute": 7, "second": 15}
